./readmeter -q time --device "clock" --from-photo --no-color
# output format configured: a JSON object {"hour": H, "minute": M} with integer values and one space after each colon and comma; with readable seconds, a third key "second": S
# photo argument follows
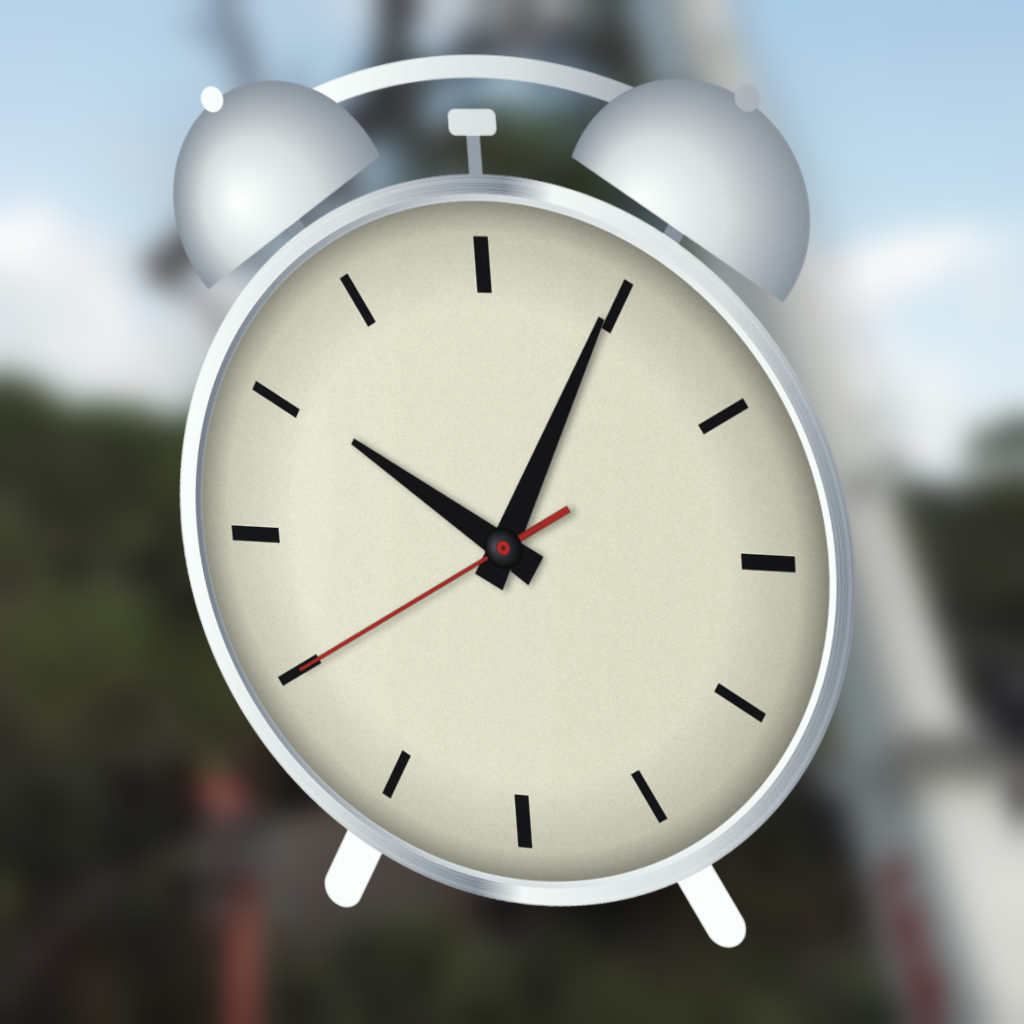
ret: {"hour": 10, "minute": 4, "second": 40}
